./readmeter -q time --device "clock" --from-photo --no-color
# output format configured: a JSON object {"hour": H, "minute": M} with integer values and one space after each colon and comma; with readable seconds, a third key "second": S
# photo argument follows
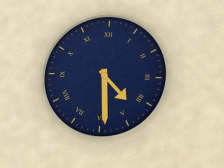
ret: {"hour": 4, "minute": 29}
